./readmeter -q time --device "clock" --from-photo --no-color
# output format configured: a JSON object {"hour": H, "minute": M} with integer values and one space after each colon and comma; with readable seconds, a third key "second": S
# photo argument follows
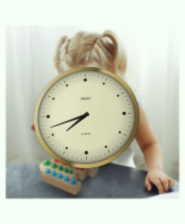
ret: {"hour": 7, "minute": 42}
